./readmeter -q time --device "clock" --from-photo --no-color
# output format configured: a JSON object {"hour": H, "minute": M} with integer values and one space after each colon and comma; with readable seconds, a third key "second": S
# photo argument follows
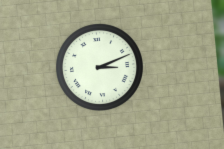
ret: {"hour": 3, "minute": 12}
